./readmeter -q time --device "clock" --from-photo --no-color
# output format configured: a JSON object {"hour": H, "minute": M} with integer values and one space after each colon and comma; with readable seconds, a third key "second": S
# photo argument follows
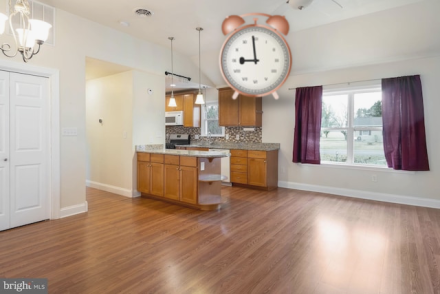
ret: {"hour": 8, "minute": 59}
